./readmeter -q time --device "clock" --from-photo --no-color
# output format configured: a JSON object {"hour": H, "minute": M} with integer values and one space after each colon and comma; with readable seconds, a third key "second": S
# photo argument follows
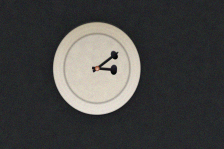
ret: {"hour": 3, "minute": 9}
